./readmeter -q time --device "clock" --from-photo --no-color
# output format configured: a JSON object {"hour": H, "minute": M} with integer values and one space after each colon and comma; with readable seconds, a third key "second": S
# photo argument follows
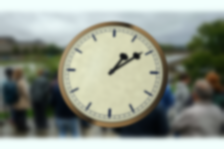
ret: {"hour": 1, "minute": 9}
